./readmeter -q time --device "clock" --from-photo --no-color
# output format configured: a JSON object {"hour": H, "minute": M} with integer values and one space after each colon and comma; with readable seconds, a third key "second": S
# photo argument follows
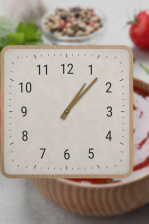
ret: {"hour": 1, "minute": 7}
